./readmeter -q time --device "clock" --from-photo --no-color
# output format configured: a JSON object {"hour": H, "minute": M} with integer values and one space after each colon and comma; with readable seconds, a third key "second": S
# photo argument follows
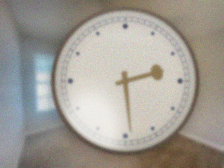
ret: {"hour": 2, "minute": 29}
